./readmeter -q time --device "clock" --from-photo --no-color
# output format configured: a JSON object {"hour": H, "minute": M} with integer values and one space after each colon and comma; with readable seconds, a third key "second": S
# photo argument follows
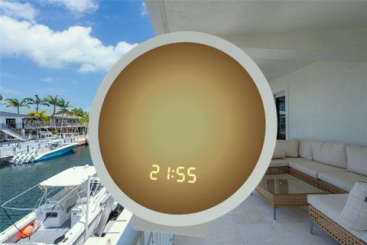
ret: {"hour": 21, "minute": 55}
